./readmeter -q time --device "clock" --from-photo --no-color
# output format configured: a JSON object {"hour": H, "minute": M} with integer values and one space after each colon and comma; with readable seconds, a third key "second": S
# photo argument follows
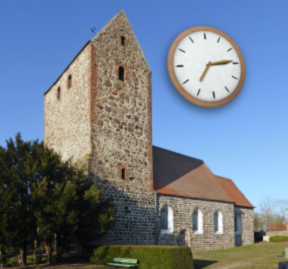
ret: {"hour": 7, "minute": 14}
